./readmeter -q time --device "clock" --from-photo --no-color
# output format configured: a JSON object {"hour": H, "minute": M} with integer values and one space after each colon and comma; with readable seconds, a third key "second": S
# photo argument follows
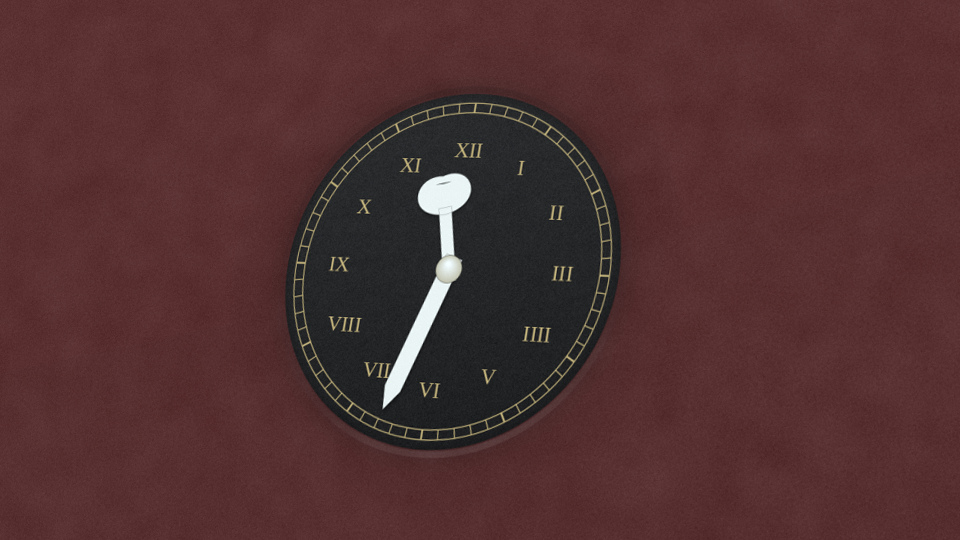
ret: {"hour": 11, "minute": 33}
